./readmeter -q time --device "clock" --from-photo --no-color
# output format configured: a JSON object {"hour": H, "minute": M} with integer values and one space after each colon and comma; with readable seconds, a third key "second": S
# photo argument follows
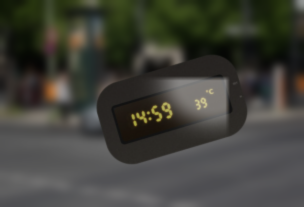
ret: {"hour": 14, "minute": 59}
